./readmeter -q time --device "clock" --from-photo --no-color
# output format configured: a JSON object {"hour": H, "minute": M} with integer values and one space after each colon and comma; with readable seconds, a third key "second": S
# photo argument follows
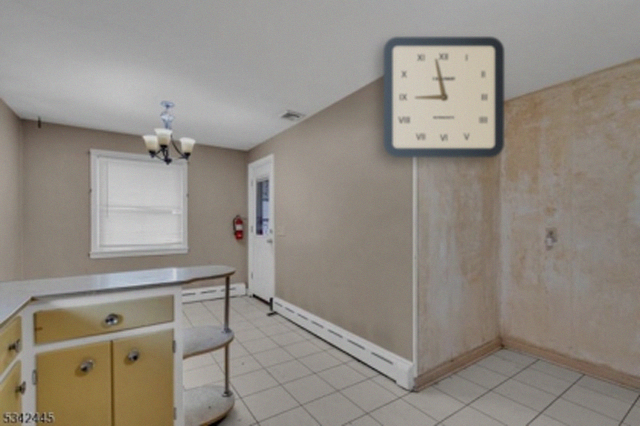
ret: {"hour": 8, "minute": 58}
